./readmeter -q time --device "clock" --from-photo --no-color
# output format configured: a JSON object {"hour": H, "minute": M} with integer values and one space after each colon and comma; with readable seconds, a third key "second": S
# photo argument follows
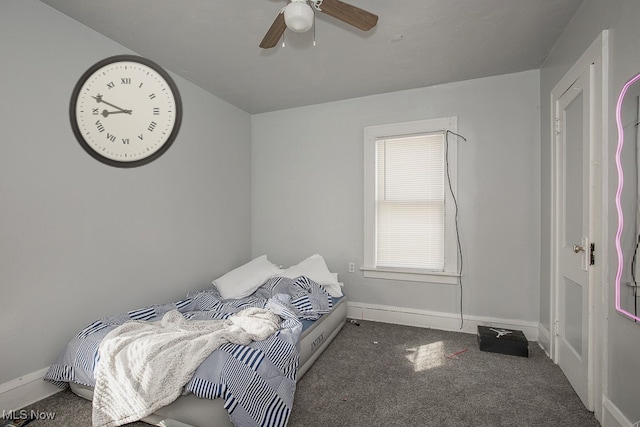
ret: {"hour": 8, "minute": 49}
